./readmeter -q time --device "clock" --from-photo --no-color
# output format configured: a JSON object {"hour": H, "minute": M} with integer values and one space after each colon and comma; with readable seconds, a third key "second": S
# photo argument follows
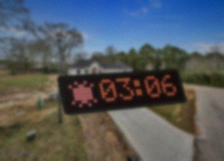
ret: {"hour": 3, "minute": 6}
